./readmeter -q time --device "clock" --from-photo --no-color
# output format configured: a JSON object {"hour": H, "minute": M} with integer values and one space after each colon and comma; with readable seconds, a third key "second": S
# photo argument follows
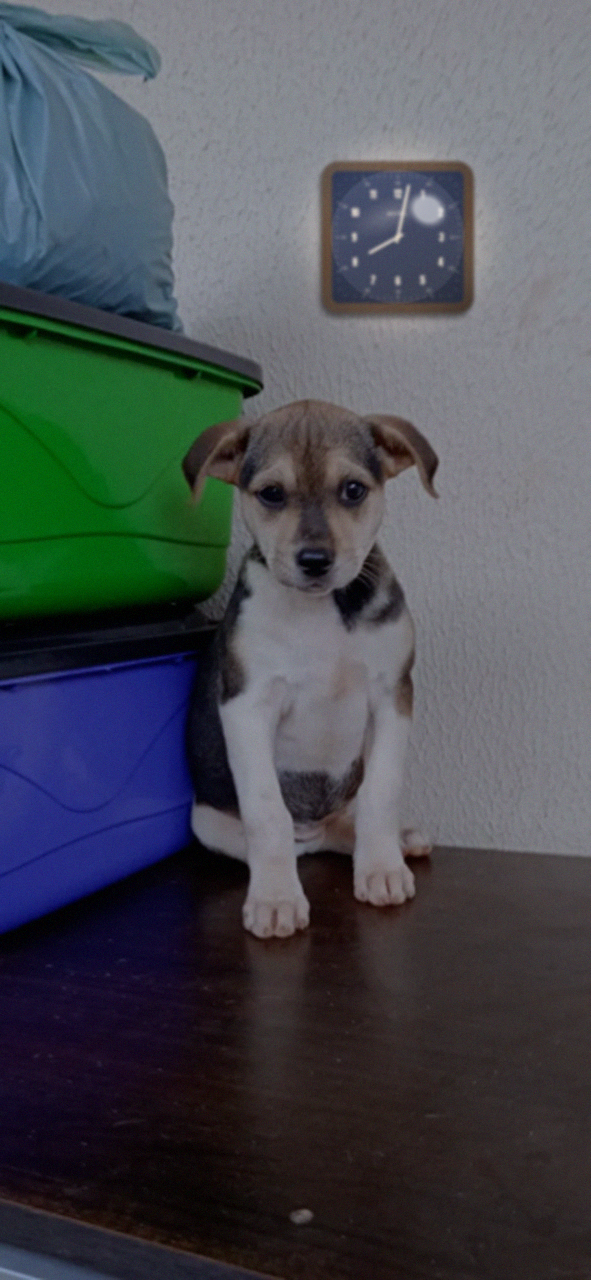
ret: {"hour": 8, "minute": 2}
